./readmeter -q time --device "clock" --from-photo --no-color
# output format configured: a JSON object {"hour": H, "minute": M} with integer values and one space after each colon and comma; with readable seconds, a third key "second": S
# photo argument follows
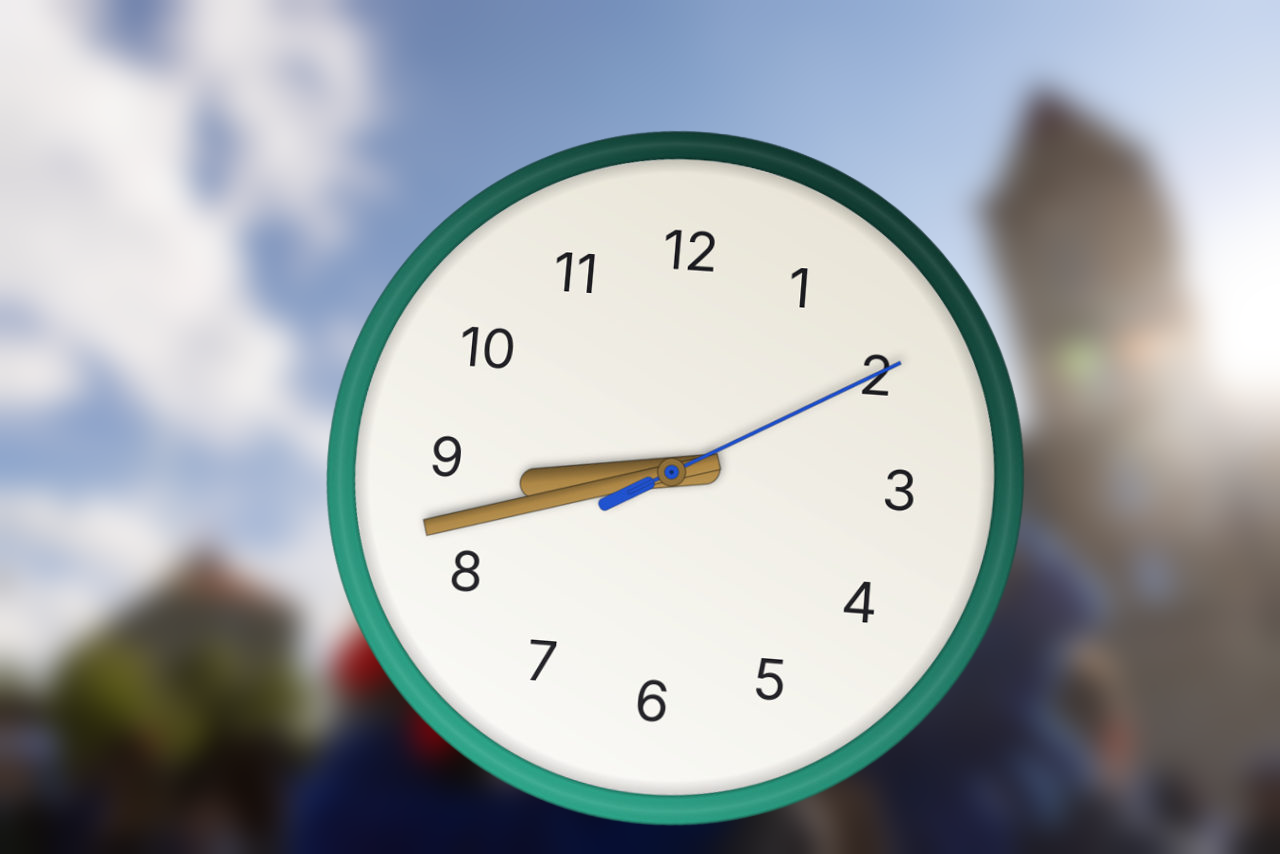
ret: {"hour": 8, "minute": 42, "second": 10}
